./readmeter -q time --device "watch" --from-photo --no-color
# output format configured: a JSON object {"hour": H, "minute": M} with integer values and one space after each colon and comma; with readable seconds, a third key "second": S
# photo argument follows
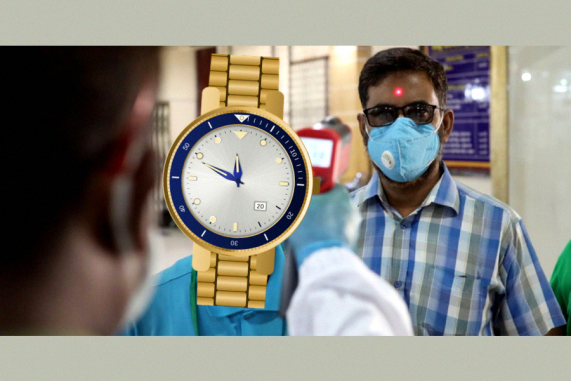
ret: {"hour": 11, "minute": 49}
